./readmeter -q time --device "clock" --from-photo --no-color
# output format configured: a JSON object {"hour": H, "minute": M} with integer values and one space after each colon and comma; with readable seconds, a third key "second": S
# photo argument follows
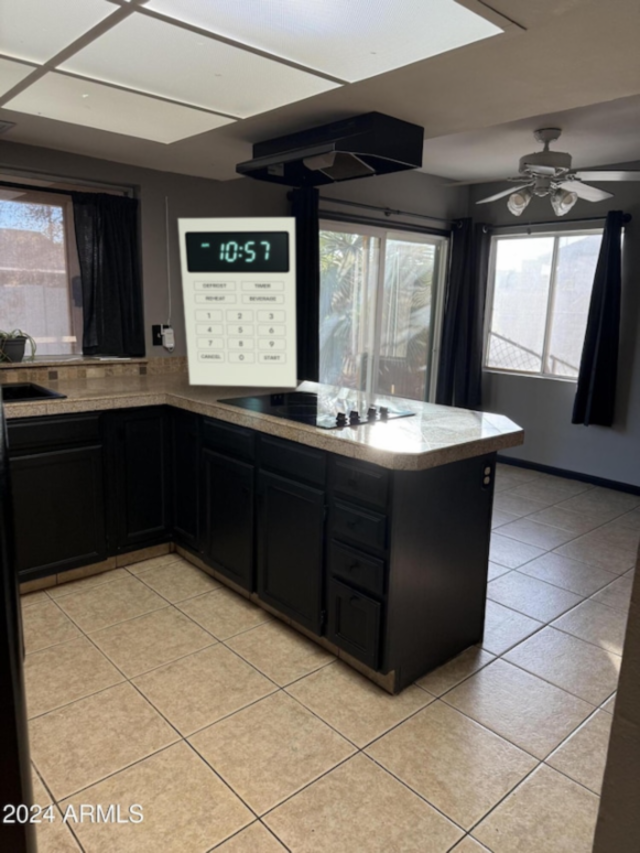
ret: {"hour": 10, "minute": 57}
